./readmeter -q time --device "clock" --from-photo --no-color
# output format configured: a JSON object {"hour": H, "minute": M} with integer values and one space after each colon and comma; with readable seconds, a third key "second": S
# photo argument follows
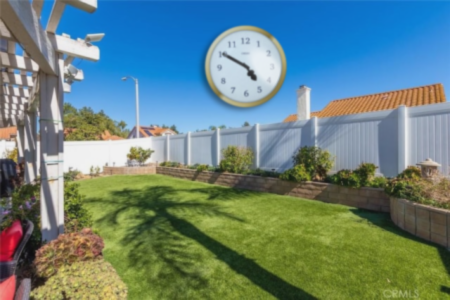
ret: {"hour": 4, "minute": 50}
